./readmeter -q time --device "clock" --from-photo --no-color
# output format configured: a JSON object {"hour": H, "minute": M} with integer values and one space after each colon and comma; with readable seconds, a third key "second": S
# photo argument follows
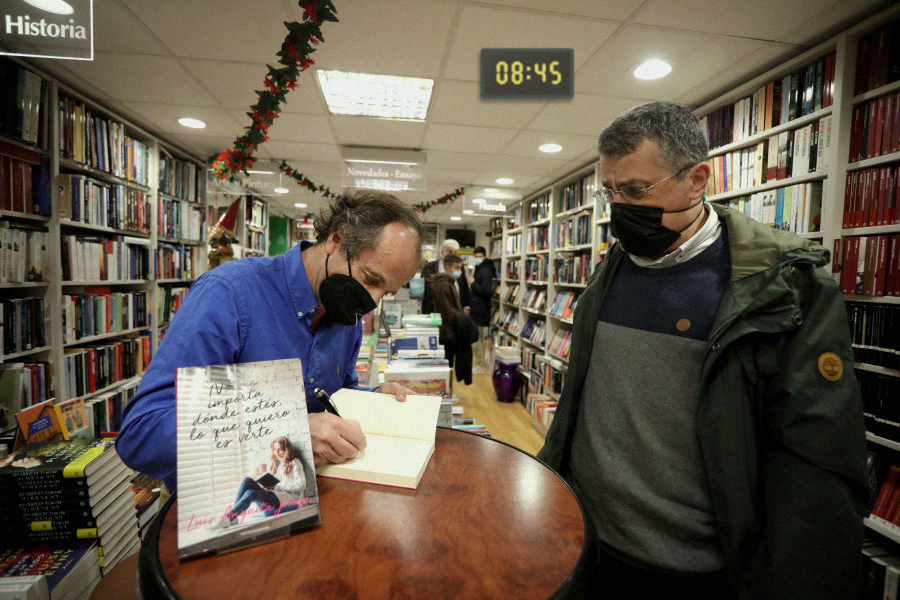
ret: {"hour": 8, "minute": 45}
